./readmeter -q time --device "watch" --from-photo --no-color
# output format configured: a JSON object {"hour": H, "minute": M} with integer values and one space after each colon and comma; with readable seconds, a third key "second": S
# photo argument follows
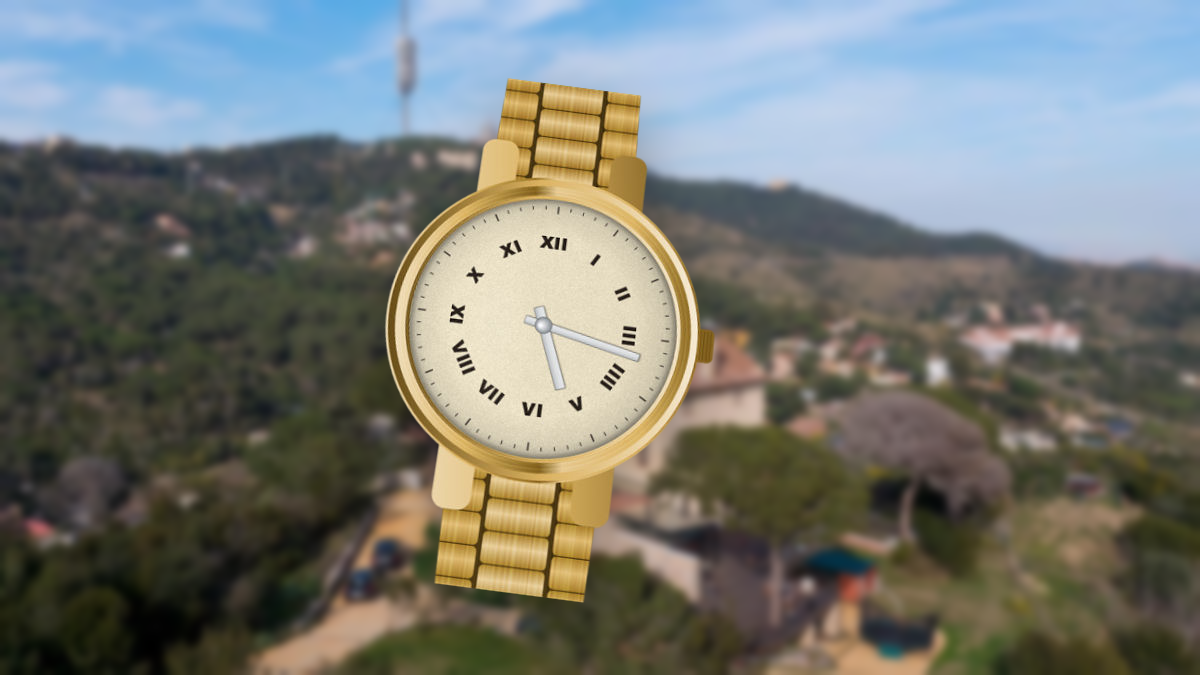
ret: {"hour": 5, "minute": 17}
